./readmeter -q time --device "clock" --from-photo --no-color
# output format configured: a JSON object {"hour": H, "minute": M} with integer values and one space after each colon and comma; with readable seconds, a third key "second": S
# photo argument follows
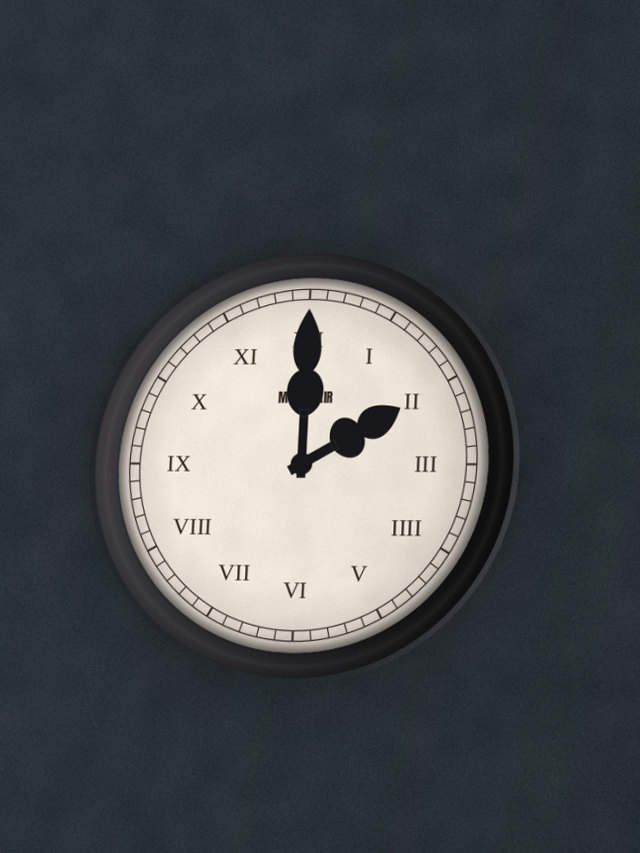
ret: {"hour": 2, "minute": 0}
